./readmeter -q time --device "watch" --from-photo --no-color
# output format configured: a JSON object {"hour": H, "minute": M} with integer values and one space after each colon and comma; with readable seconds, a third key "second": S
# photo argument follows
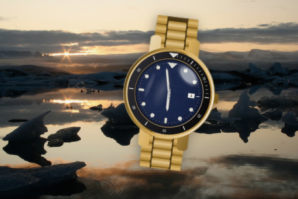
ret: {"hour": 5, "minute": 58}
